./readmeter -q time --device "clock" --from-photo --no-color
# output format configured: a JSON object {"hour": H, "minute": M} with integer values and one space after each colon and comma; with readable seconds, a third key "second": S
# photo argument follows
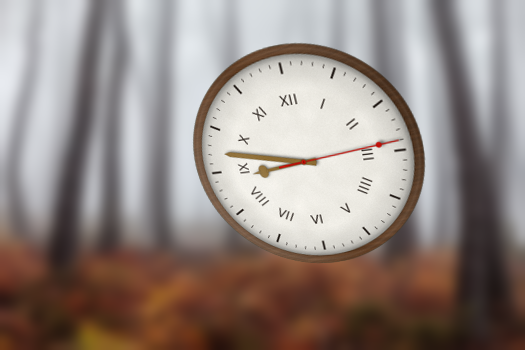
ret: {"hour": 8, "minute": 47, "second": 14}
